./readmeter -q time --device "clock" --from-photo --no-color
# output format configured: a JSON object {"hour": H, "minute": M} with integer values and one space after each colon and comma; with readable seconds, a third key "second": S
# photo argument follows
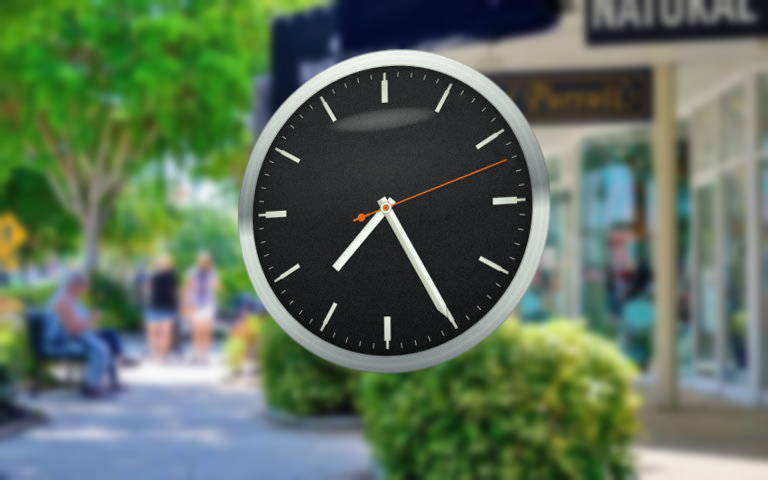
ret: {"hour": 7, "minute": 25, "second": 12}
